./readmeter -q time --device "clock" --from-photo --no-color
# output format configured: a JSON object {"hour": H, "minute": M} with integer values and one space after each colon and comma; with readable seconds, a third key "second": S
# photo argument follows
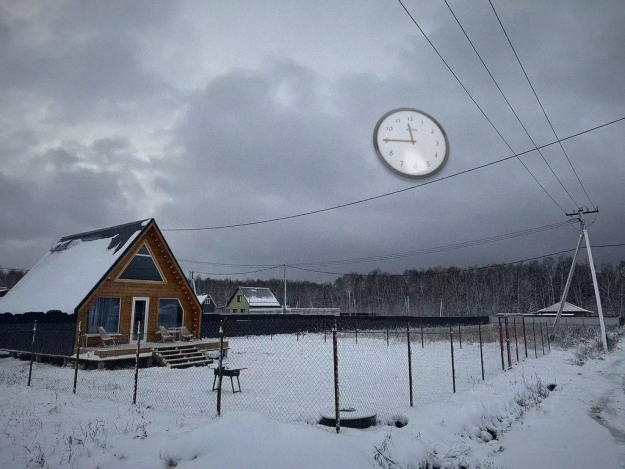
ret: {"hour": 11, "minute": 45}
